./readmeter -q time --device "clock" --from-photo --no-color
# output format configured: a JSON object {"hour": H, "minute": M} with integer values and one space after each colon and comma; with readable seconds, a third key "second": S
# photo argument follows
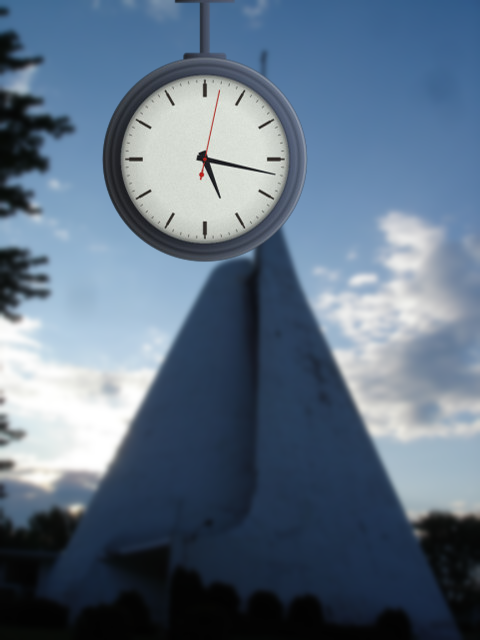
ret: {"hour": 5, "minute": 17, "second": 2}
